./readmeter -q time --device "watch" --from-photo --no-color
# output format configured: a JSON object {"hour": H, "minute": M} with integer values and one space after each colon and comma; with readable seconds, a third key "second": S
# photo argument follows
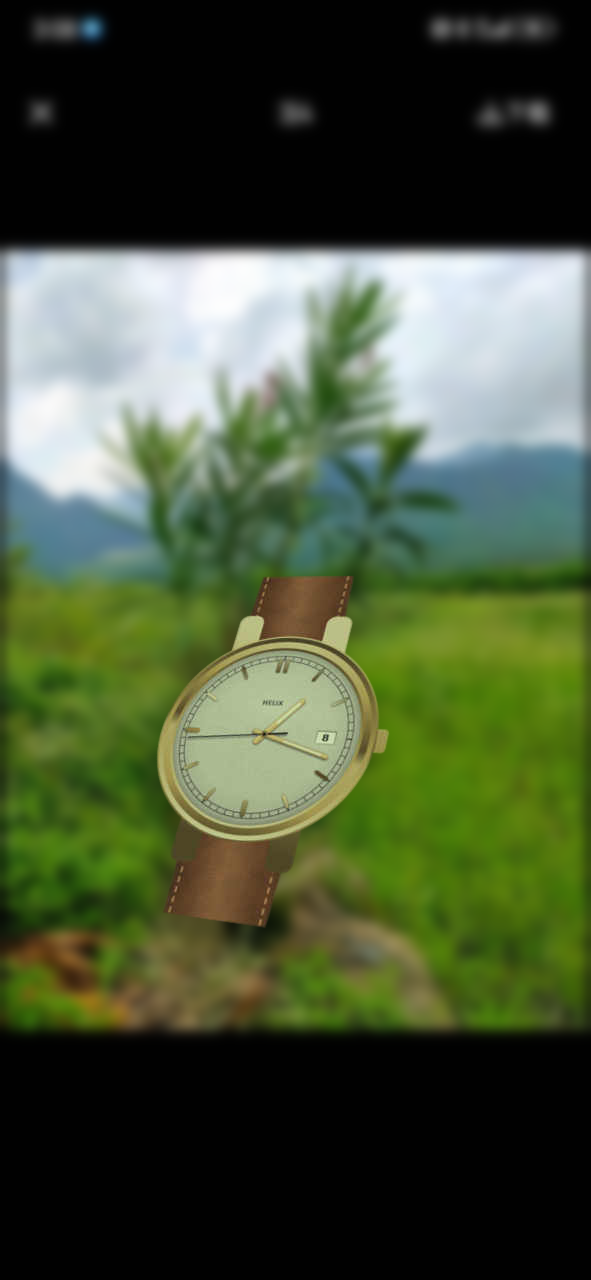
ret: {"hour": 1, "minute": 17, "second": 44}
